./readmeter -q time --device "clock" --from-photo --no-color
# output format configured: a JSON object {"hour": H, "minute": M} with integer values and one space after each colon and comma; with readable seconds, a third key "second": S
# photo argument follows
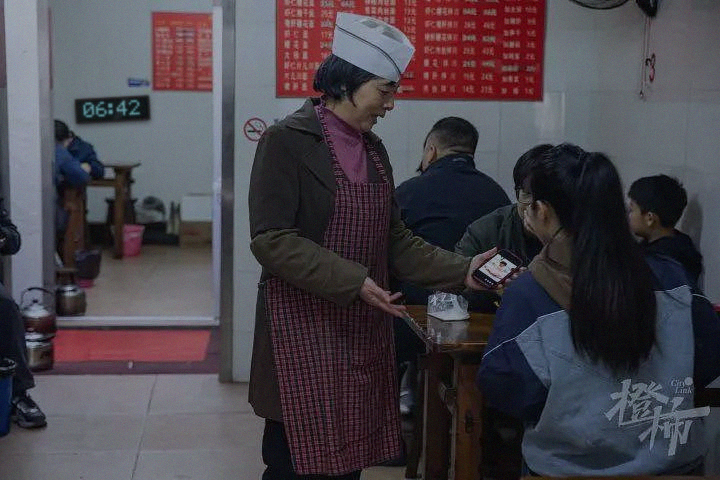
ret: {"hour": 6, "minute": 42}
